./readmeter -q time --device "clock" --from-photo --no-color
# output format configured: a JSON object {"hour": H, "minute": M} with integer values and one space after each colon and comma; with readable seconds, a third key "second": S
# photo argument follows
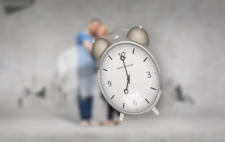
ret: {"hour": 7, "minute": 0}
